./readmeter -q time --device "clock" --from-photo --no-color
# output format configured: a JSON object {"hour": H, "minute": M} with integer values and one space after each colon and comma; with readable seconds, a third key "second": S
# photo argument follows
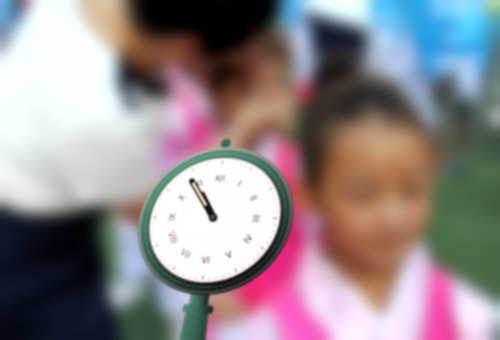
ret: {"hour": 10, "minute": 54}
